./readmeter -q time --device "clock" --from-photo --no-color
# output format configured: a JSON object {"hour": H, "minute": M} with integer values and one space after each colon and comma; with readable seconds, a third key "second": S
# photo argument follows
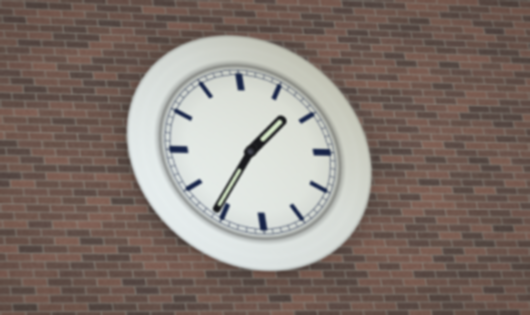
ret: {"hour": 1, "minute": 36}
